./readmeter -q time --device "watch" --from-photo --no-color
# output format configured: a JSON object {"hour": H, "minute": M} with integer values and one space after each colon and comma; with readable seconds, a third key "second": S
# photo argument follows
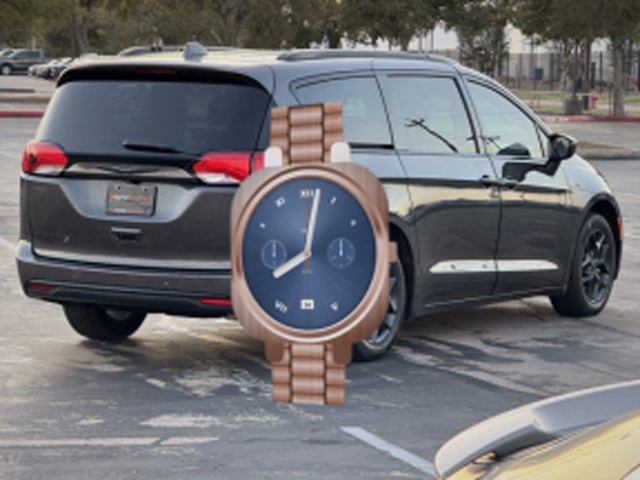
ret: {"hour": 8, "minute": 2}
